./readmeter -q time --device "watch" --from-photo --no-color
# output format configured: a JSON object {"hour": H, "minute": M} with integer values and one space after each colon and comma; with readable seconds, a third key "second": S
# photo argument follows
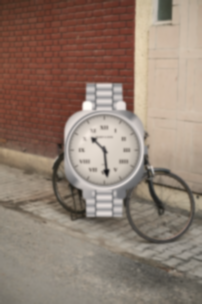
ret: {"hour": 10, "minute": 29}
